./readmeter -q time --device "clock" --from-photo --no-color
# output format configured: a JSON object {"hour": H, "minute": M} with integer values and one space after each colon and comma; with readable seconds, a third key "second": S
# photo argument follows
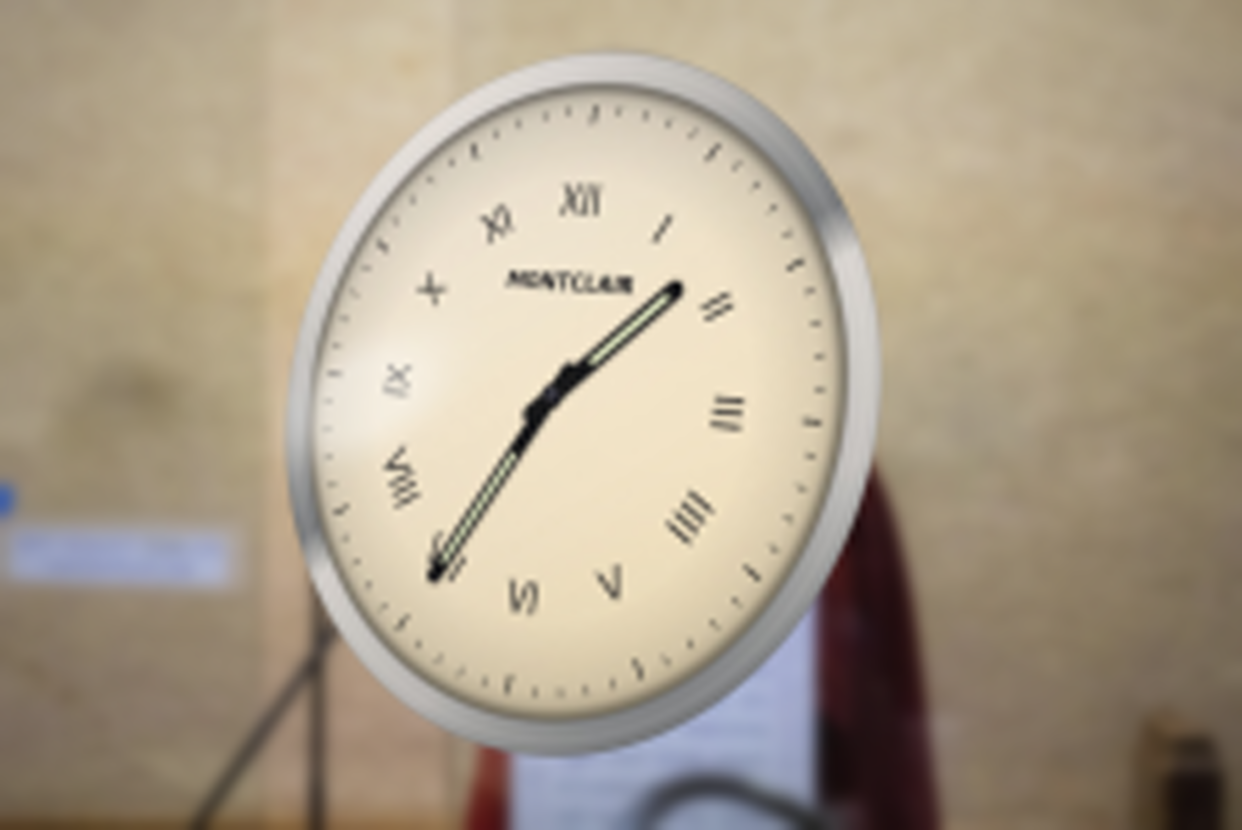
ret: {"hour": 1, "minute": 35}
